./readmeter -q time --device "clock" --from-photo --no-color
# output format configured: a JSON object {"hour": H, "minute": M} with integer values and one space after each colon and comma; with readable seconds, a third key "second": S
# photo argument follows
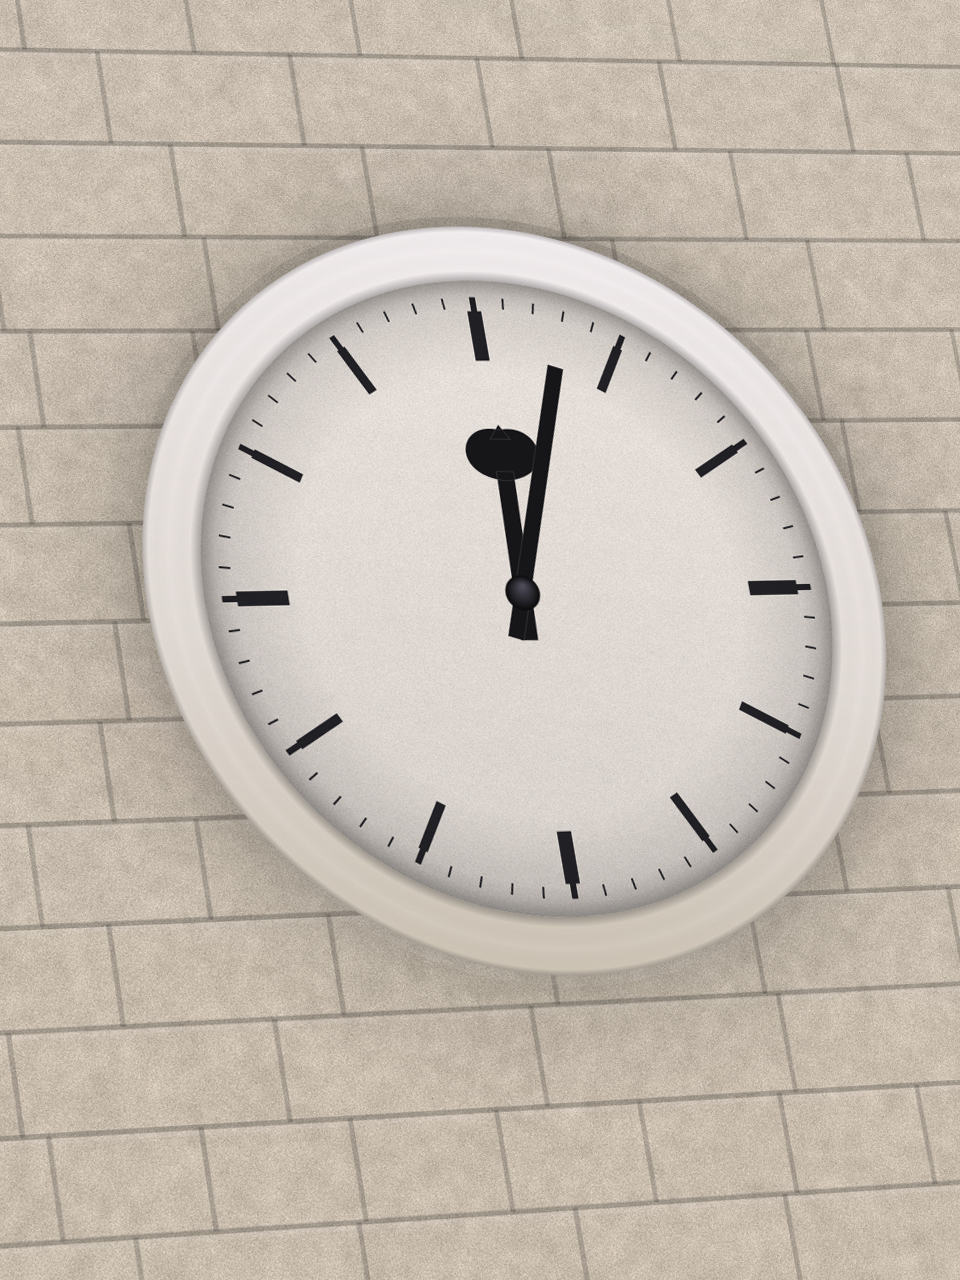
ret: {"hour": 12, "minute": 3}
